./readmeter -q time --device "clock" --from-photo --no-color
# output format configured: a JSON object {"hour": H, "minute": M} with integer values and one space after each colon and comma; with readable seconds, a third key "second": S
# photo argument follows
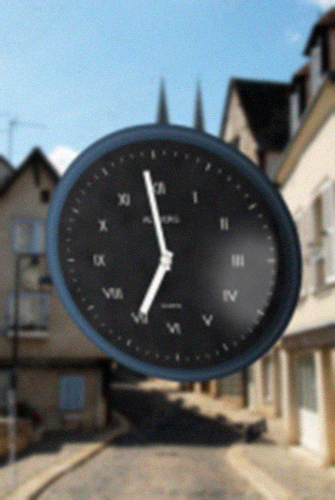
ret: {"hour": 6, "minute": 59}
